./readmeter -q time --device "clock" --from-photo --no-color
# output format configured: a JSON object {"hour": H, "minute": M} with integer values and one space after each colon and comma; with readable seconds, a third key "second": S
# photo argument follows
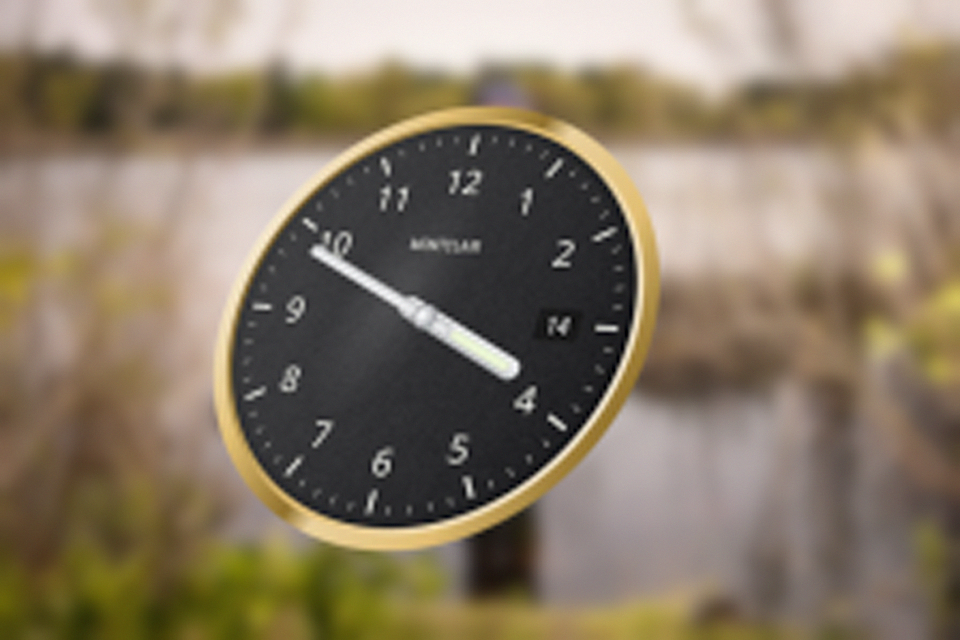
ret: {"hour": 3, "minute": 49}
